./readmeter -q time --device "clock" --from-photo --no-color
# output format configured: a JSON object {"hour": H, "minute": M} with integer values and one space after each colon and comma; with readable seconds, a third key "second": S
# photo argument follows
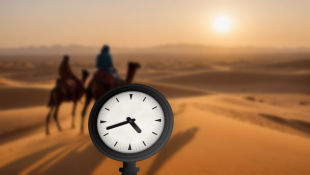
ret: {"hour": 4, "minute": 42}
